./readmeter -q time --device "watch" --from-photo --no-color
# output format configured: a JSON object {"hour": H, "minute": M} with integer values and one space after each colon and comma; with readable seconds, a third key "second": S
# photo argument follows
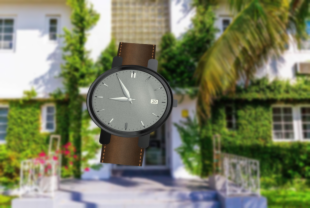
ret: {"hour": 8, "minute": 55}
